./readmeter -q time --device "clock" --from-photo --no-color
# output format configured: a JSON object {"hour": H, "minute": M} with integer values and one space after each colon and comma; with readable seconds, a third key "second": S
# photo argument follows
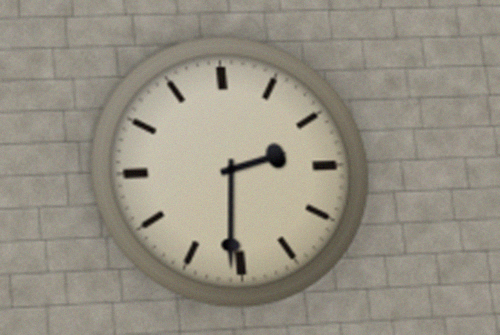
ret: {"hour": 2, "minute": 31}
